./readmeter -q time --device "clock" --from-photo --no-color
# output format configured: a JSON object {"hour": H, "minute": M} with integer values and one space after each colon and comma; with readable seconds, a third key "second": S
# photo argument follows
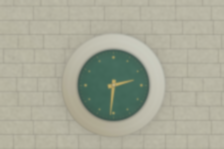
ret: {"hour": 2, "minute": 31}
